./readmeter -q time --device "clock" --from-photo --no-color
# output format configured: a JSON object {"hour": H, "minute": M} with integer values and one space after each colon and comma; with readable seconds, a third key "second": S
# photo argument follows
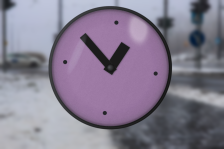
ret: {"hour": 12, "minute": 52}
